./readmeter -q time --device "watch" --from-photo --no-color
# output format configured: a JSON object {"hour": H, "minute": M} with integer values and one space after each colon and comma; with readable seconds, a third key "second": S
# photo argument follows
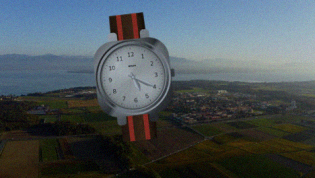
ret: {"hour": 5, "minute": 20}
